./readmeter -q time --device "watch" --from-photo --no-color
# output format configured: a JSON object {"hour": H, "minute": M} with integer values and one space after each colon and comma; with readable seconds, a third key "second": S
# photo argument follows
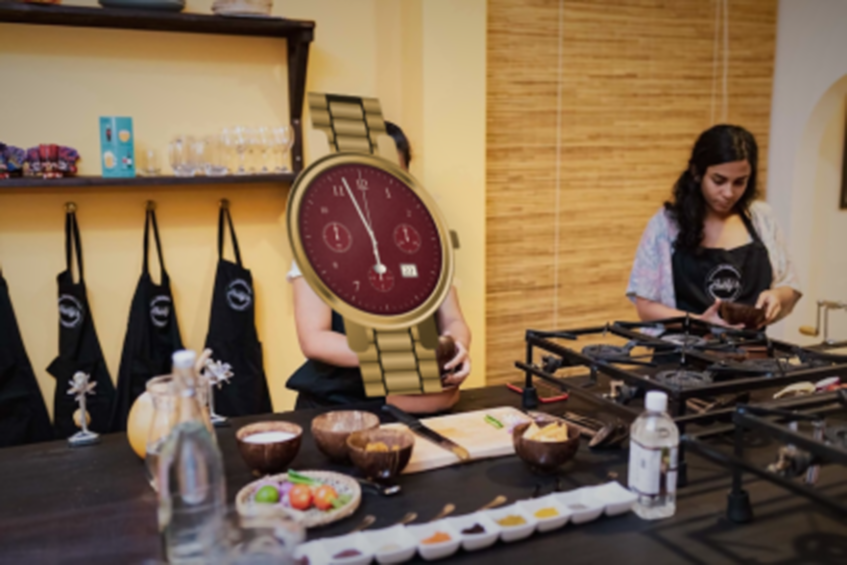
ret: {"hour": 5, "minute": 57}
